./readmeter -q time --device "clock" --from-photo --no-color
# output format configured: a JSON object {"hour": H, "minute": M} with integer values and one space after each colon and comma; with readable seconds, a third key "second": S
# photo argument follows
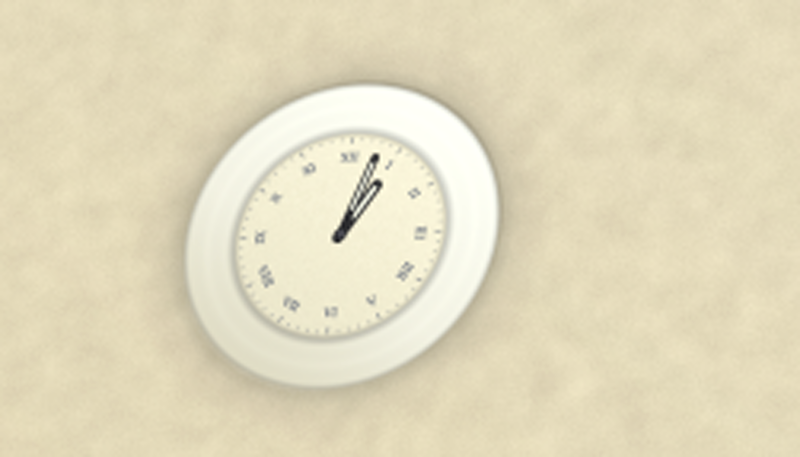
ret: {"hour": 1, "minute": 3}
